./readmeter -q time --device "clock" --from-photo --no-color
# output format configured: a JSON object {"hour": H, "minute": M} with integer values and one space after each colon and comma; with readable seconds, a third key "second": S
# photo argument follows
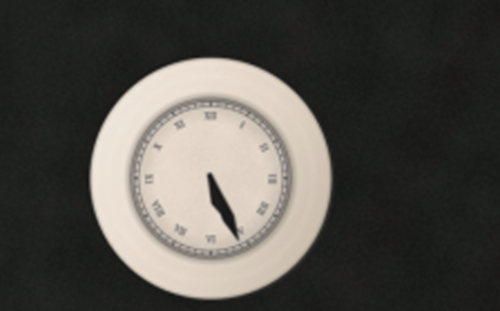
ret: {"hour": 5, "minute": 26}
